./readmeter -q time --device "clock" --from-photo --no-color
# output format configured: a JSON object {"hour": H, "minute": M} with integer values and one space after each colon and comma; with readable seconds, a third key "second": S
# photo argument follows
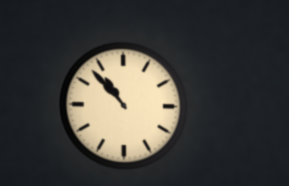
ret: {"hour": 10, "minute": 53}
